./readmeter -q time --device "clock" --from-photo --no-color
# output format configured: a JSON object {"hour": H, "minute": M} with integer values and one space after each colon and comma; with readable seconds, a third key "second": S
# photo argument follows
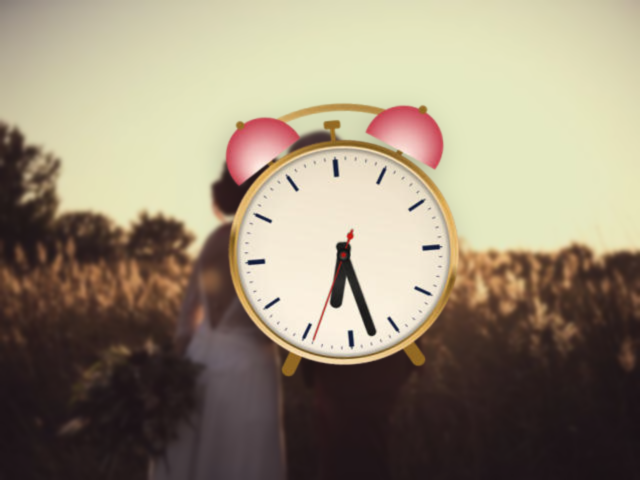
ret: {"hour": 6, "minute": 27, "second": 34}
